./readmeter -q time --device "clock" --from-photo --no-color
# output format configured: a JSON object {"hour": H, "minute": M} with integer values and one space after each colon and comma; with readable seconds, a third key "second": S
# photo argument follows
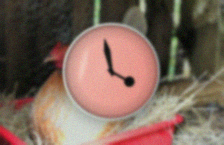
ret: {"hour": 3, "minute": 58}
